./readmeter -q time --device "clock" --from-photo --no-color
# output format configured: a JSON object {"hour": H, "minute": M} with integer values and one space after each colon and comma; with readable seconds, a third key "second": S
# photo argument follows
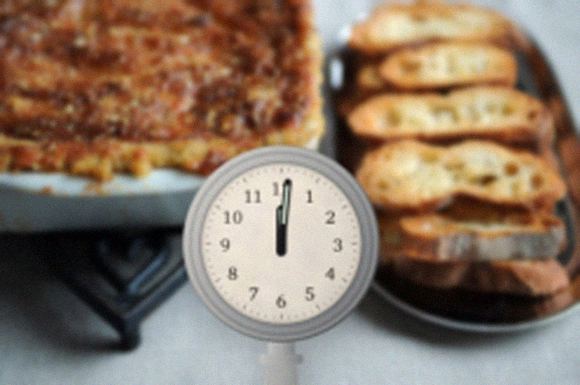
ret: {"hour": 12, "minute": 1}
